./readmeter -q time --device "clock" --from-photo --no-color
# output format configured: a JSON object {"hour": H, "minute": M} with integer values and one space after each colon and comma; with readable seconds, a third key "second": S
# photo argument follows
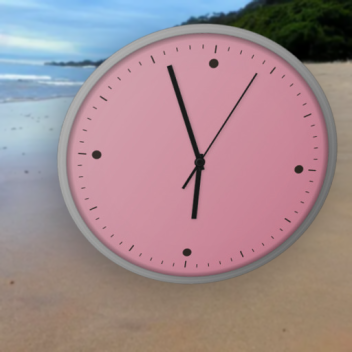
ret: {"hour": 5, "minute": 56, "second": 4}
